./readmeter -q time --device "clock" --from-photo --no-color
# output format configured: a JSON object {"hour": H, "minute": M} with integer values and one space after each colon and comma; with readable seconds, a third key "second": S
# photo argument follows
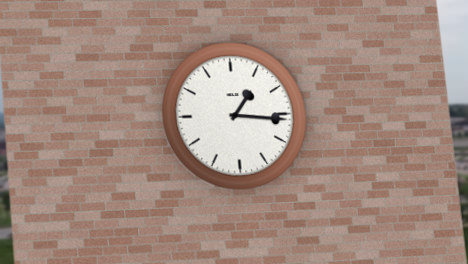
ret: {"hour": 1, "minute": 16}
